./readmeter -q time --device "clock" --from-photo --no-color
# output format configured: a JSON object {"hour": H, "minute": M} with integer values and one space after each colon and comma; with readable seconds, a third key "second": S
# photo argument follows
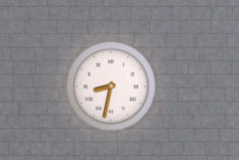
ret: {"hour": 8, "minute": 32}
